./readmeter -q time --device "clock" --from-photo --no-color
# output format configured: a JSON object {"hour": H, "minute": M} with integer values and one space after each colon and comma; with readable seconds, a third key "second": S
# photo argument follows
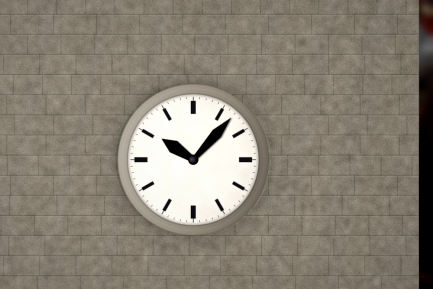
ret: {"hour": 10, "minute": 7}
